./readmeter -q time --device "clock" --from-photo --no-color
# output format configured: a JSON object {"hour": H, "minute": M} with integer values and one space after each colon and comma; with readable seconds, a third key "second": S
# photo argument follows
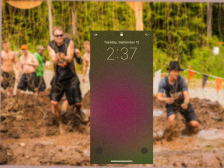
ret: {"hour": 2, "minute": 37}
